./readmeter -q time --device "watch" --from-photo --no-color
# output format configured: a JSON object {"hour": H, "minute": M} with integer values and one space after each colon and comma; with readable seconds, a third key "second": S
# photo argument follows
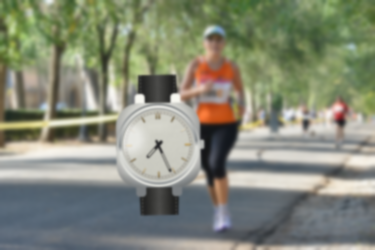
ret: {"hour": 7, "minute": 26}
